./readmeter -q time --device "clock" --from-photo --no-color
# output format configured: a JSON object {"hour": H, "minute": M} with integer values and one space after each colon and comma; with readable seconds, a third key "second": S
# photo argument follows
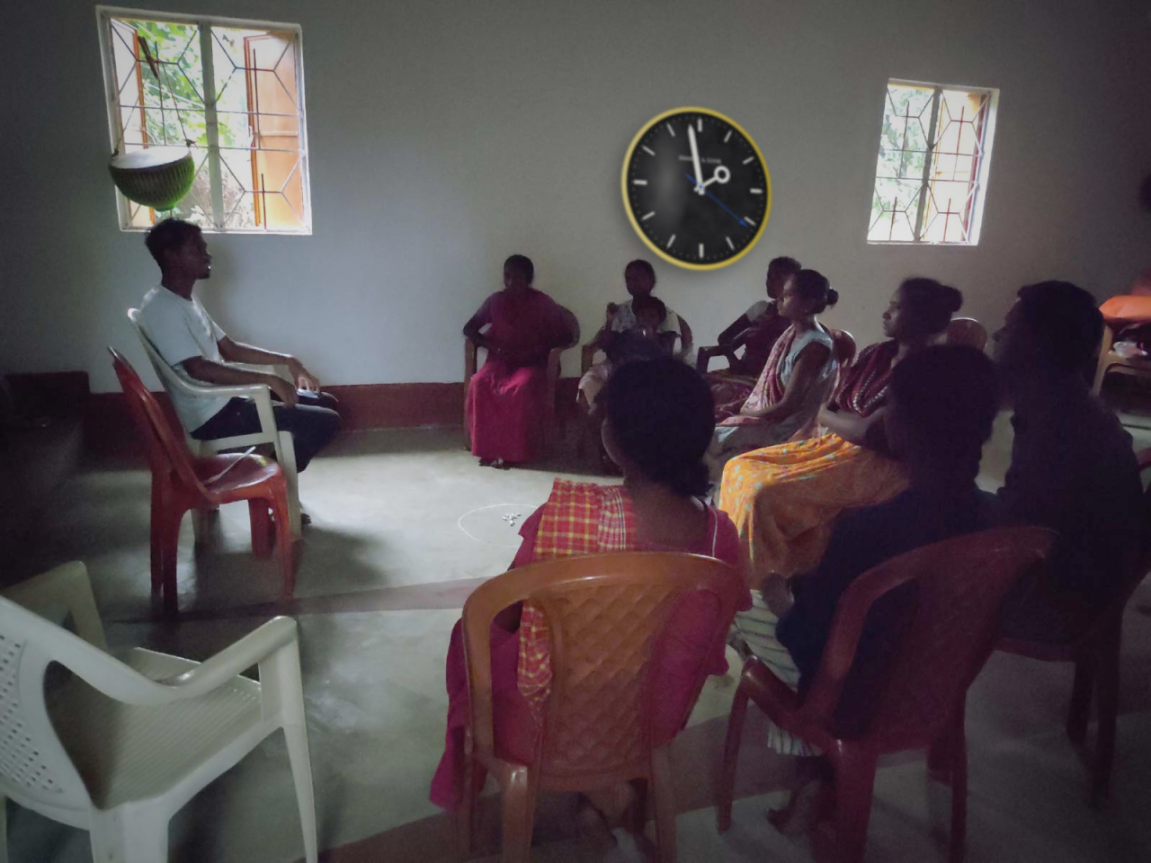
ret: {"hour": 1, "minute": 58, "second": 21}
